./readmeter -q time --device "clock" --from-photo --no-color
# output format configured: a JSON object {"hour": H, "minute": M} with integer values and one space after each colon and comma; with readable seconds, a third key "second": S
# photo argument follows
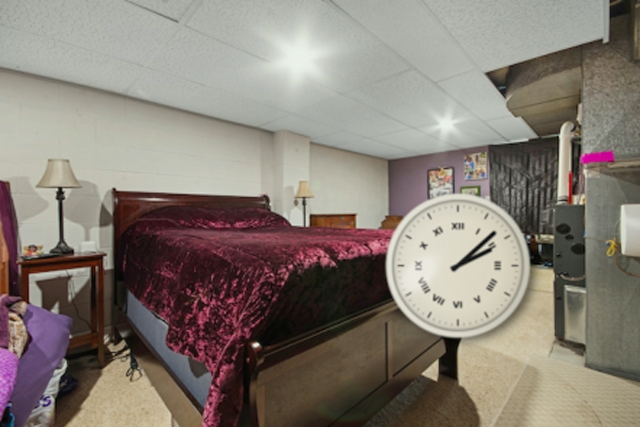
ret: {"hour": 2, "minute": 8}
